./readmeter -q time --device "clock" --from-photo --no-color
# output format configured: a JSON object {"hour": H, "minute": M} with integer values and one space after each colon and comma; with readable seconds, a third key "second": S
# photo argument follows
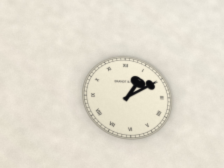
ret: {"hour": 1, "minute": 10}
